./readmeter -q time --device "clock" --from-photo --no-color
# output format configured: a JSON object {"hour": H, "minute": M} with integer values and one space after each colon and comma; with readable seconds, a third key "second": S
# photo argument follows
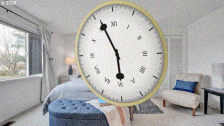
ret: {"hour": 5, "minute": 56}
